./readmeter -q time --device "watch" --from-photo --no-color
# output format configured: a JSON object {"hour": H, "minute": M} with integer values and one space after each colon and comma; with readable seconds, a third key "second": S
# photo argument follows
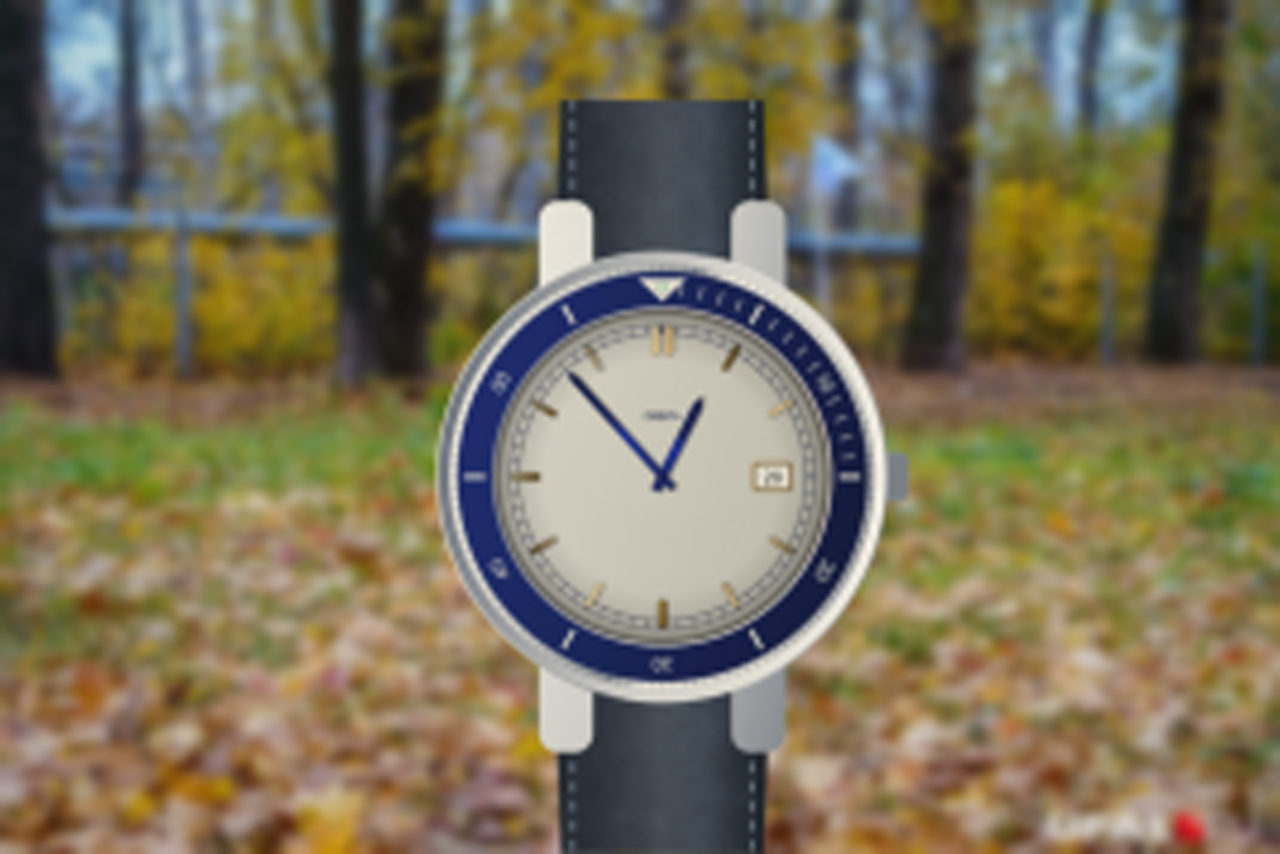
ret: {"hour": 12, "minute": 53}
